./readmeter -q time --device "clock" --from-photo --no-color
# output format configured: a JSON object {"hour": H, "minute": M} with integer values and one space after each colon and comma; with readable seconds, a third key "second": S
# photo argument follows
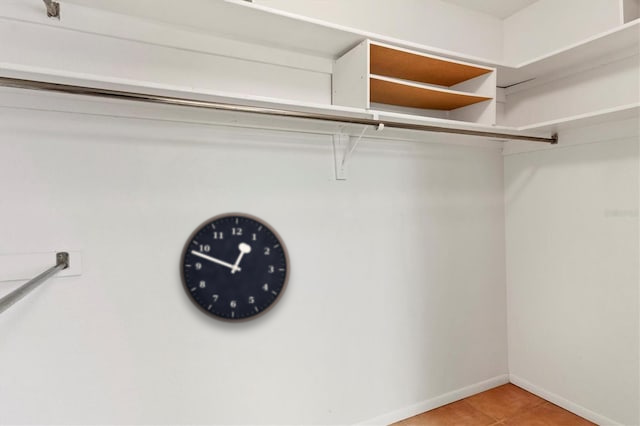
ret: {"hour": 12, "minute": 48}
